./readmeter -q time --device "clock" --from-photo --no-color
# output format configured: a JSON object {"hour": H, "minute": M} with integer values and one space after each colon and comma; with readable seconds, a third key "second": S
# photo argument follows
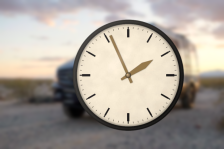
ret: {"hour": 1, "minute": 56}
